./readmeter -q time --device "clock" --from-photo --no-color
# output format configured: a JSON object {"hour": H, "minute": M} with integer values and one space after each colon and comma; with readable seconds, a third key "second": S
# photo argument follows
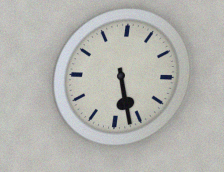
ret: {"hour": 5, "minute": 27}
